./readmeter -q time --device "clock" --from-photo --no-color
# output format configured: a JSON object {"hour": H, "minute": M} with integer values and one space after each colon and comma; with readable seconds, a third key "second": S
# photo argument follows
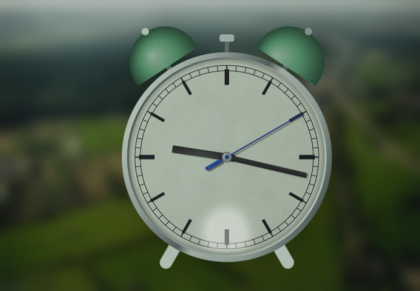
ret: {"hour": 9, "minute": 17, "second": 10}
